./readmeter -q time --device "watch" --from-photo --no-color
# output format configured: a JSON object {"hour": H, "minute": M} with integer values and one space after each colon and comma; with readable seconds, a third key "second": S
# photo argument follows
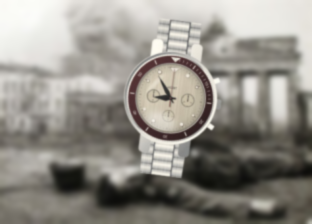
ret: {"hour": 8, "minute": 54}
